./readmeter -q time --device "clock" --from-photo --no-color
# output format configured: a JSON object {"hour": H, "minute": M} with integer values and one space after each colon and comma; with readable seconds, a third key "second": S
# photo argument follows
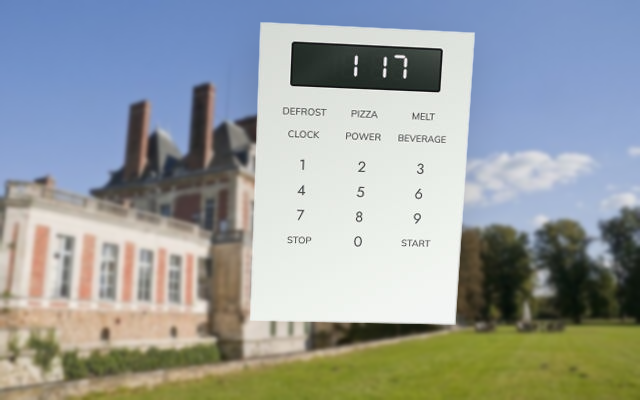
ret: {"hour": 1, "minute": 17}
